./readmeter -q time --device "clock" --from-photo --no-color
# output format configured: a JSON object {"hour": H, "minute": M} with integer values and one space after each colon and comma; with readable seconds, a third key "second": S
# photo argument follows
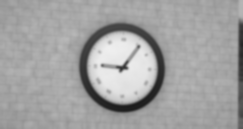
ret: {"hour": 9, "minute": 6}
